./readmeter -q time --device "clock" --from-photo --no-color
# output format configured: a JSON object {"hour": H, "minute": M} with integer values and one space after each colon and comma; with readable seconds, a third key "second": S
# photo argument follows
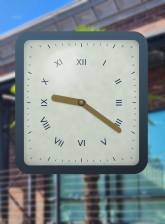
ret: {"hour": 9, "minute": 21}
